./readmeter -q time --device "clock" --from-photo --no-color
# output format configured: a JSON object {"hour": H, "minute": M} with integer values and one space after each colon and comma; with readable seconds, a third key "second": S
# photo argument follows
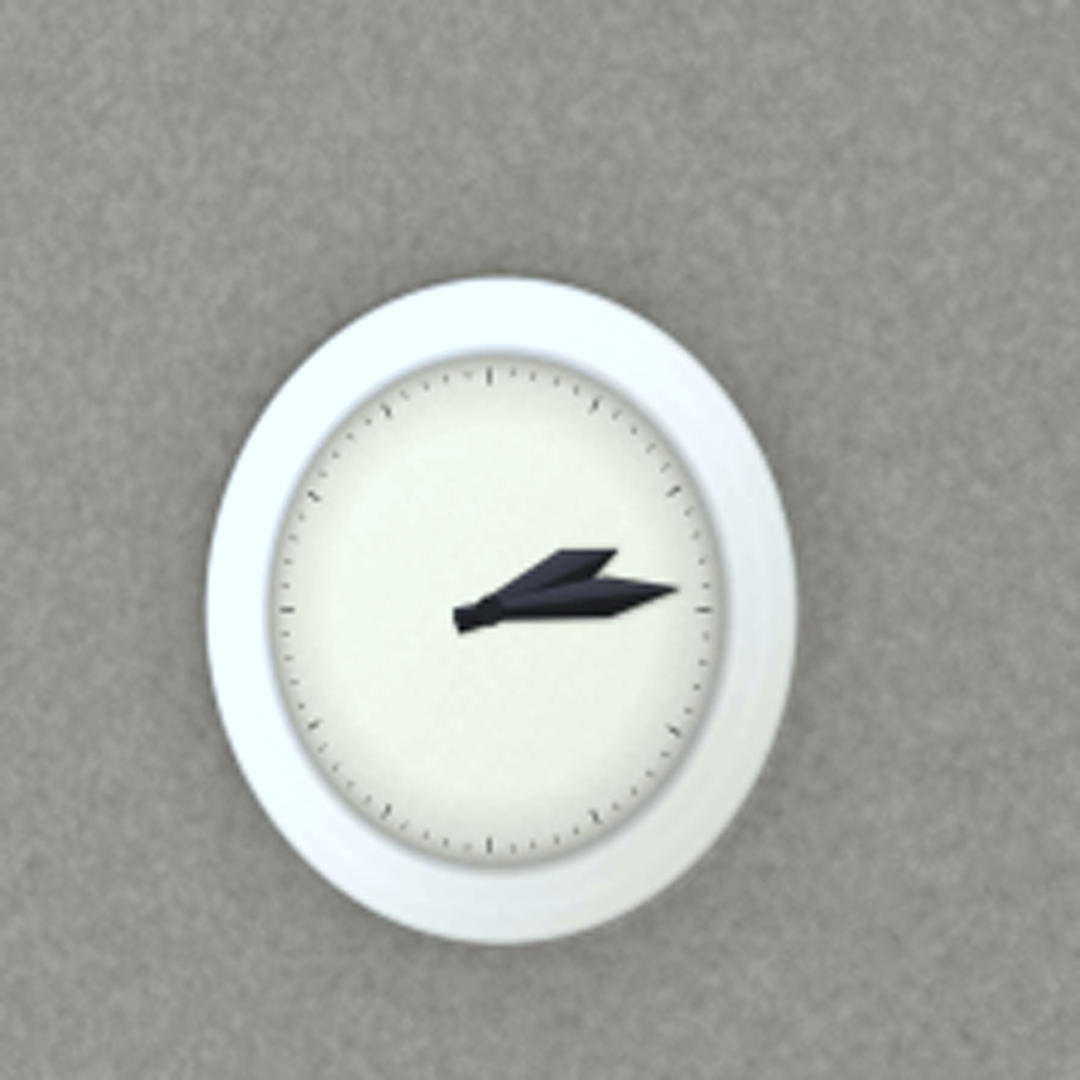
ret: {"hour": 2, "minute": 14}
